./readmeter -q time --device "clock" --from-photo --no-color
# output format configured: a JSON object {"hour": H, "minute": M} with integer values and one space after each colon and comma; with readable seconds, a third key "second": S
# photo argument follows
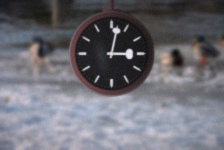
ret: {"hour": 3, "minute": 2}
